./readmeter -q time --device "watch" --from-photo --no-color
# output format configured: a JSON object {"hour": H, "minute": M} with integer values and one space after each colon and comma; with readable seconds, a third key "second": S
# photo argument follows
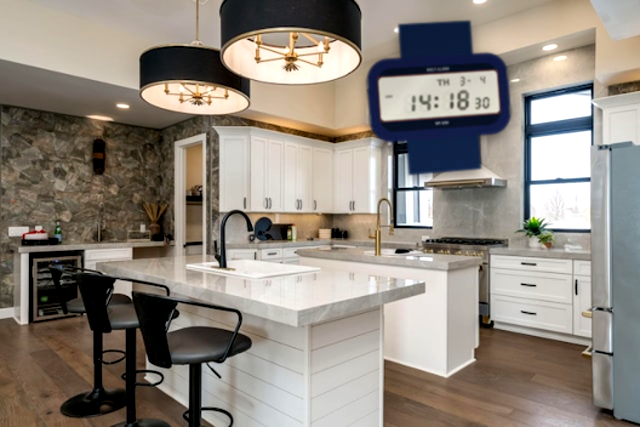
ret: {"hour": 14, "minute": 18, "second": 30}
